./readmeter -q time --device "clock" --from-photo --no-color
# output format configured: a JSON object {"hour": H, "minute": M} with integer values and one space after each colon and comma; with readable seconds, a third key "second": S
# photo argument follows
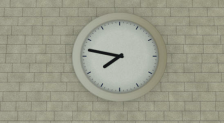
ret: {"hour": 7, "minute": 47}
